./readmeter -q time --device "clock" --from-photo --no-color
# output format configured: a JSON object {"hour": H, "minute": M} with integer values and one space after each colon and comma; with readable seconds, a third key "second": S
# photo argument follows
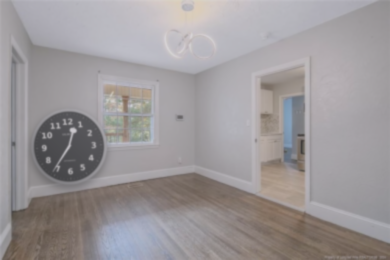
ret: {"hour": 12, "minute": 36}
